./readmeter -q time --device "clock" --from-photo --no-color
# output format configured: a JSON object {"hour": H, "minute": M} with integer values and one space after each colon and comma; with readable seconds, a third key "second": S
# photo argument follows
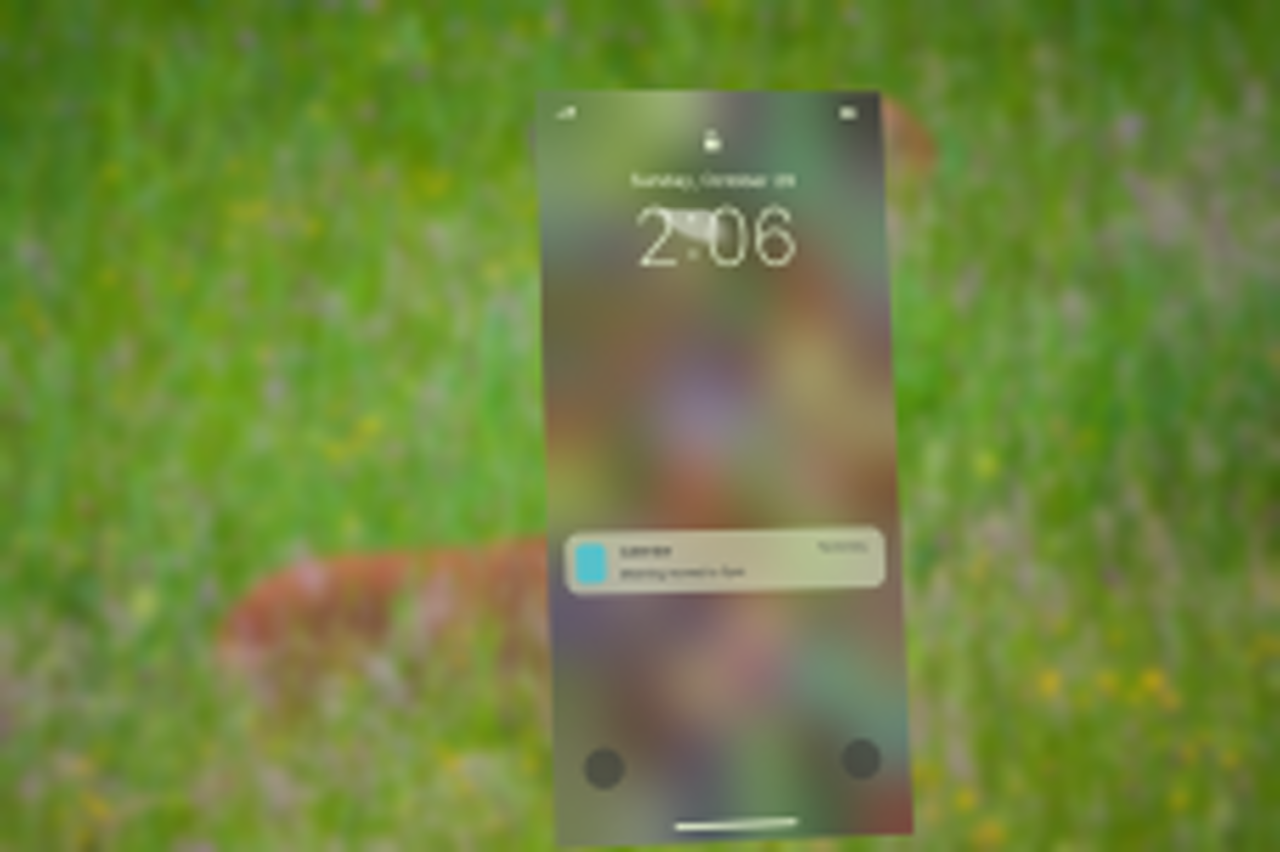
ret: {"hour": 2, "minute": 6}
